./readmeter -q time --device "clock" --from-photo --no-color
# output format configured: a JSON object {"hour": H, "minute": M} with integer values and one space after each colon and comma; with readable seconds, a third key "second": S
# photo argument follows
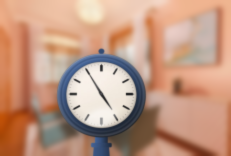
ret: {"hour": 4, "minute": 55}
